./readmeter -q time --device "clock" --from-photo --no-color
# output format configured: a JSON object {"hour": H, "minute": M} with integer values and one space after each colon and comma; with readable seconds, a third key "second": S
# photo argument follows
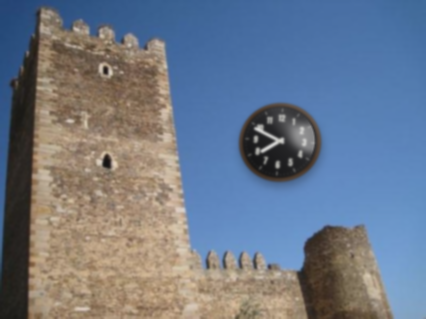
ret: {"hour": 7, "minute": 49}
